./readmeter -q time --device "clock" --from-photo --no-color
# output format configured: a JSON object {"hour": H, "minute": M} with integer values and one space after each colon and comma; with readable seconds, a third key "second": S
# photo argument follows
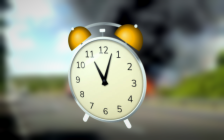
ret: {"hour": 11, "minute": 3}
